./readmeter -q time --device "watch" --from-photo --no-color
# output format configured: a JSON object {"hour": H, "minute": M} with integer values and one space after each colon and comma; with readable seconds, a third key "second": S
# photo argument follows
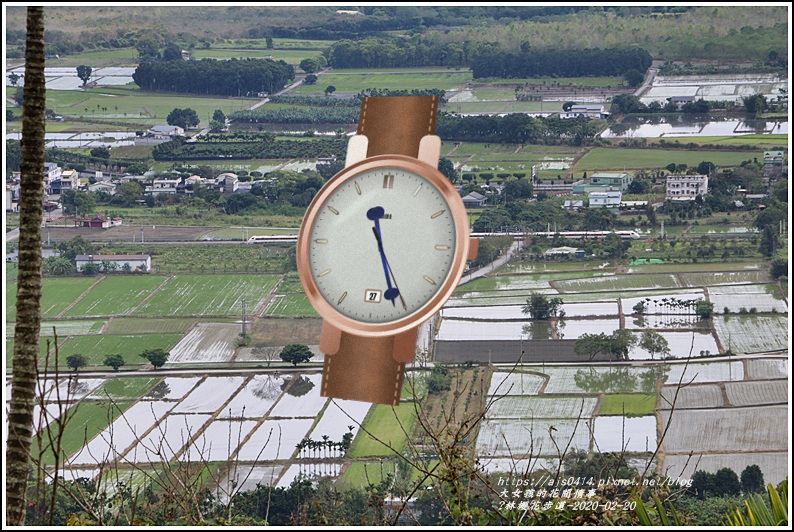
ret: {"hour": 11, "minute": 26, "second": 25}
